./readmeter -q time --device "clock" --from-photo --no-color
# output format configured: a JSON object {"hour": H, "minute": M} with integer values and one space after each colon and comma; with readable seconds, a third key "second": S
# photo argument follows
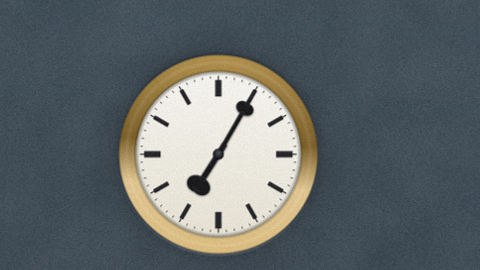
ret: {"hour": 7, "minute": 5}
